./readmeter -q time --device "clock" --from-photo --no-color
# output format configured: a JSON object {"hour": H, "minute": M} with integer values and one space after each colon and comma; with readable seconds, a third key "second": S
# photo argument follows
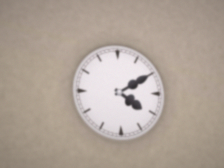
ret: {"hour": 4, "minute": 10}
